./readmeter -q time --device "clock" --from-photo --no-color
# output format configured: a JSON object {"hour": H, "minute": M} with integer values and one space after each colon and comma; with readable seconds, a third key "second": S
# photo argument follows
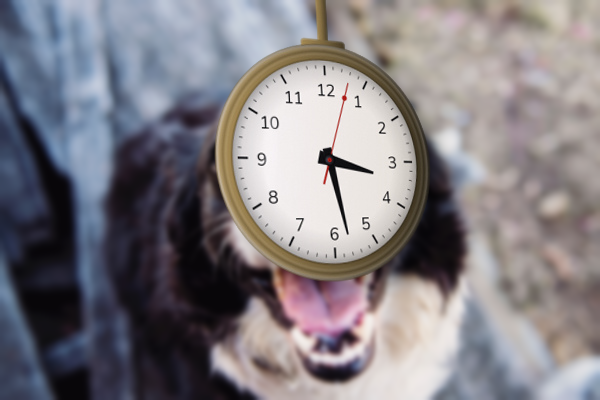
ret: {"hour": 3, "minute": 28, "second": 3}
